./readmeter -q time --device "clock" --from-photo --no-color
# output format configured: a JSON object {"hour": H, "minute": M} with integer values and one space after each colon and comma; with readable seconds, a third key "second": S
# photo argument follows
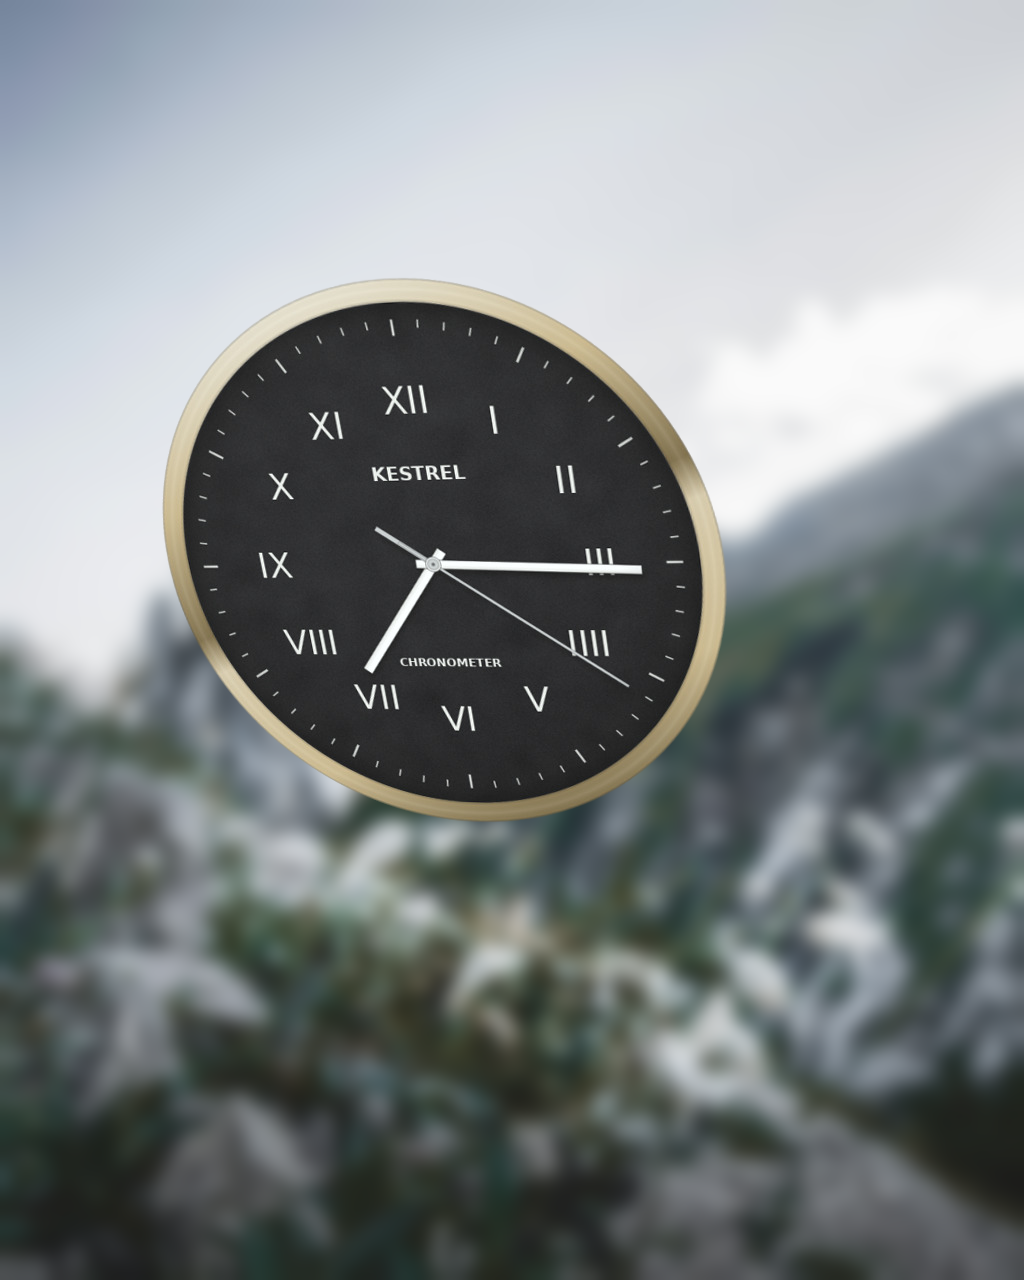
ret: {"hour": 7, "minute": 15, "second": 21}
